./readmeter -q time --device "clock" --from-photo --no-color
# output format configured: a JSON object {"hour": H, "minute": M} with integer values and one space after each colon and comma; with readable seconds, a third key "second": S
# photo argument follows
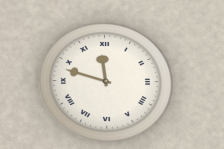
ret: {"hour": 11, "minute": 48}
